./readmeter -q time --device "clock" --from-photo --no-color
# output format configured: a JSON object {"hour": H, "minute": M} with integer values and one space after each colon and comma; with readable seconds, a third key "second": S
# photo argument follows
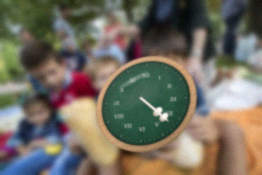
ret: {"hour": 4, "minute": 22}
